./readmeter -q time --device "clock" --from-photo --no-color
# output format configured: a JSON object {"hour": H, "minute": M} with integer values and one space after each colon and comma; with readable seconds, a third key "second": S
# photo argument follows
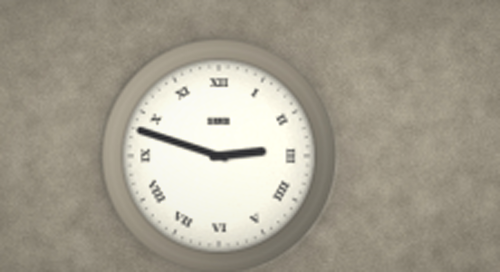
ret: {"hour": 2, "minute": 48}
